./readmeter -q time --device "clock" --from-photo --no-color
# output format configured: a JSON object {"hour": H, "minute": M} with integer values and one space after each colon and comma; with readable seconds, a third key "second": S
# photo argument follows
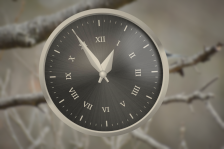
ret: {"hour": 12, "minute": 55}
